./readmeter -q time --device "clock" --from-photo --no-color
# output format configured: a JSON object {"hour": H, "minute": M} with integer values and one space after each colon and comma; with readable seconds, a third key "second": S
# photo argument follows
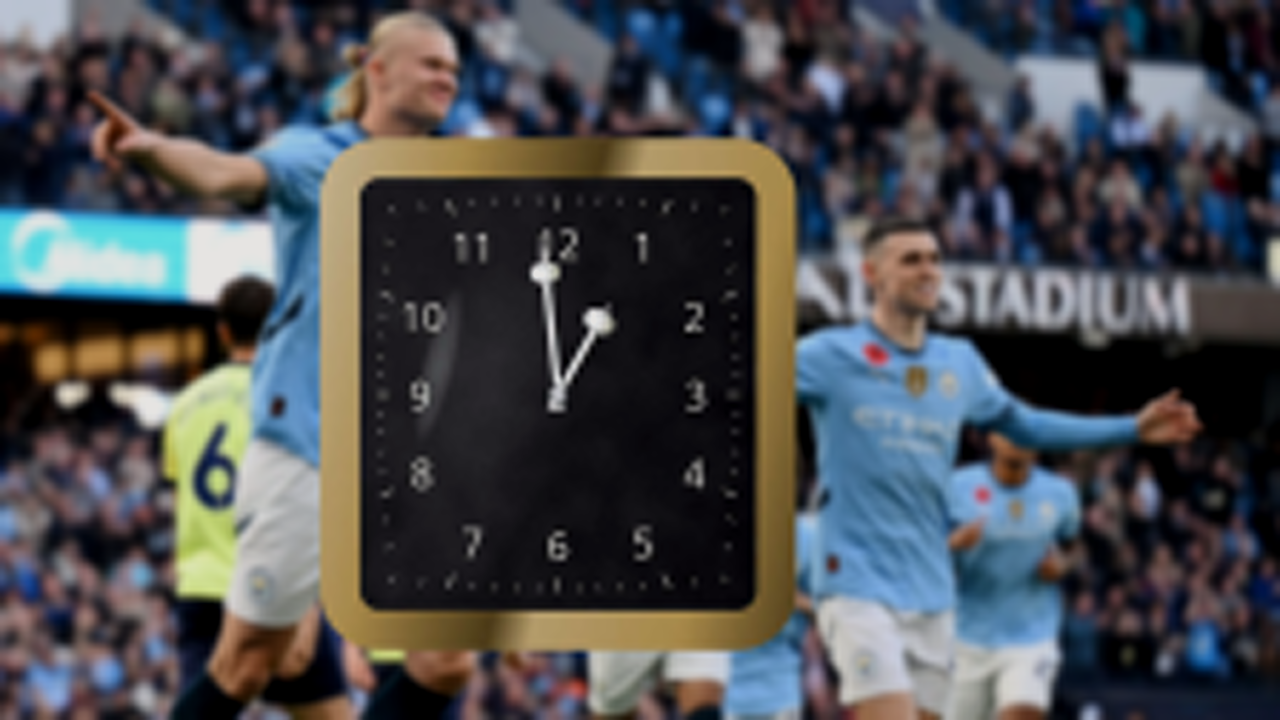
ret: {"hour": 12, "minute": 59}
